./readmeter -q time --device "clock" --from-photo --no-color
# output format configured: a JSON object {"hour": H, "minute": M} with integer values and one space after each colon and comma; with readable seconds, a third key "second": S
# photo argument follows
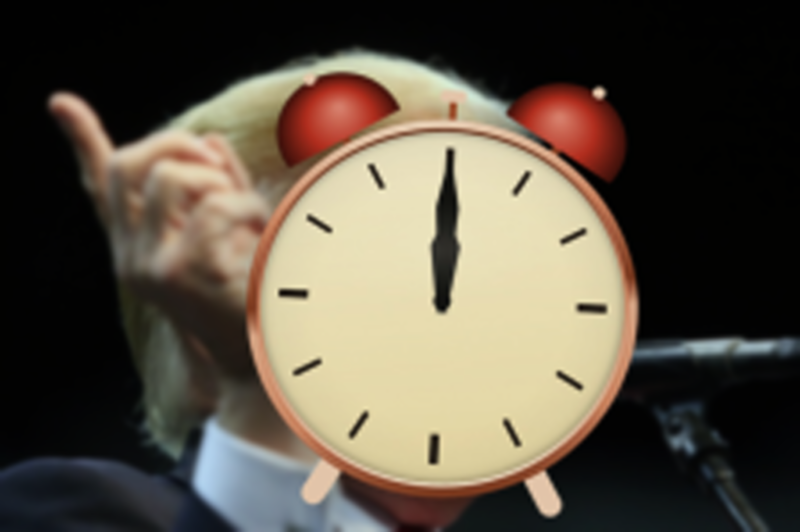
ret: {"hour": 12, "minute": 0}
